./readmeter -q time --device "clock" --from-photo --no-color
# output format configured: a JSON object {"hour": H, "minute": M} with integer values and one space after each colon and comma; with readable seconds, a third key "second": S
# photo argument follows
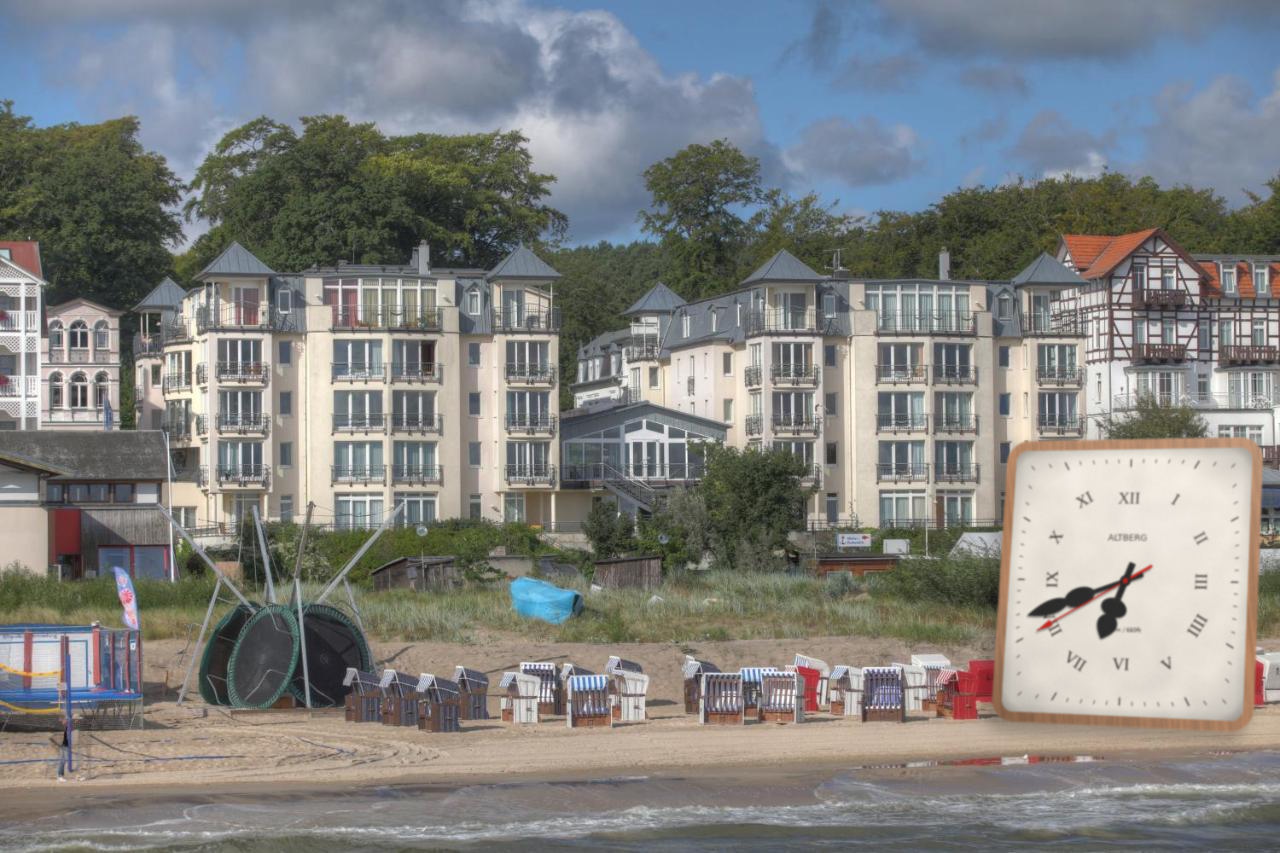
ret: {"hour": 6, "minute": 41, "second": 40}
